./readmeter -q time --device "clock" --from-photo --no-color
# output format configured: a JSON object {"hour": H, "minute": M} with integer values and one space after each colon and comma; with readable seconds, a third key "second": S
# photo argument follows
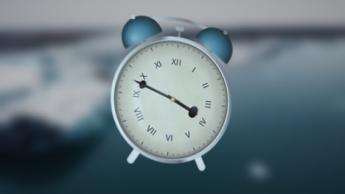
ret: {"hour": 3, "minute": 48}
